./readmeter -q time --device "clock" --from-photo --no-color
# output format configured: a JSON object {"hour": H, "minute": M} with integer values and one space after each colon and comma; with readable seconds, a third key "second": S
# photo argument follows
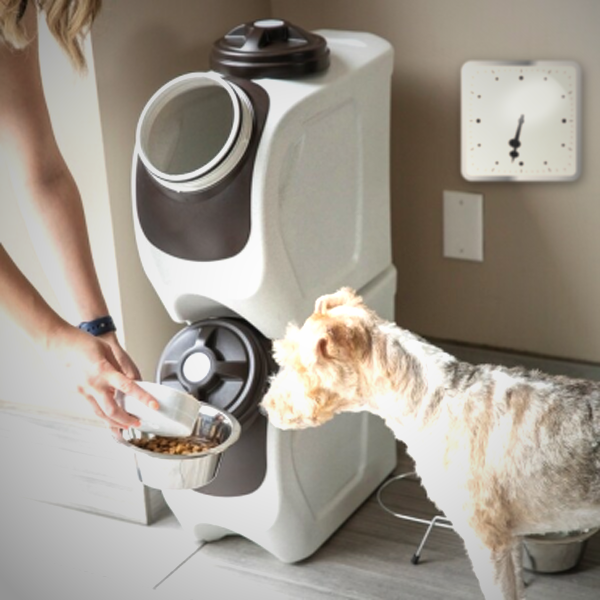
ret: {"hour": 6, "minute": 32}
